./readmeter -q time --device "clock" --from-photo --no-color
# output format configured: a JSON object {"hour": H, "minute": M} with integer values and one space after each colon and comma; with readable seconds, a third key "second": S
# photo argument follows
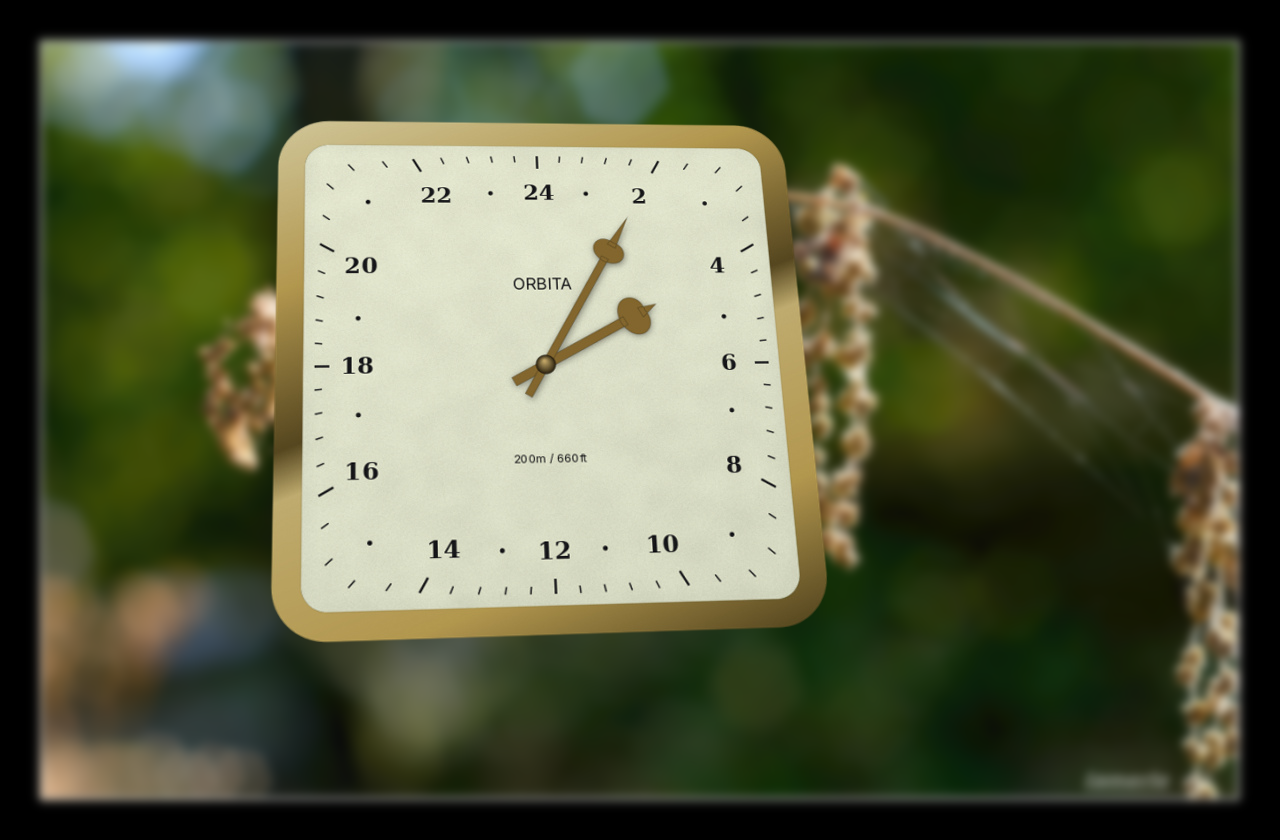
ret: {"hour": 4, "minute": 5}
